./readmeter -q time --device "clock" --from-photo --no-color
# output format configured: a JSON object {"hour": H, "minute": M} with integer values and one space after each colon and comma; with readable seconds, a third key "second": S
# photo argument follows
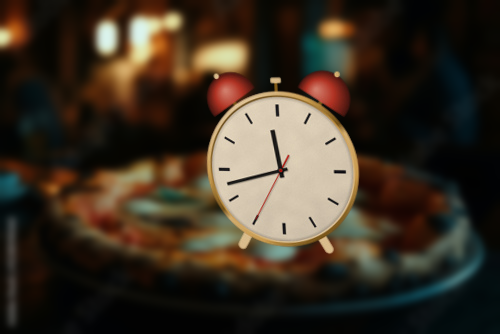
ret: {"hour": 11, "minute": 42, "second": 35}
